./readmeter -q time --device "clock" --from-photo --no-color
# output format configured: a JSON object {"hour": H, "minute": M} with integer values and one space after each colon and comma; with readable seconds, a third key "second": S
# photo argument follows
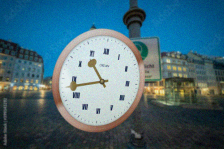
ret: {"hour": 10, "minute": 43}
